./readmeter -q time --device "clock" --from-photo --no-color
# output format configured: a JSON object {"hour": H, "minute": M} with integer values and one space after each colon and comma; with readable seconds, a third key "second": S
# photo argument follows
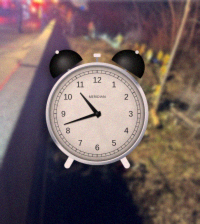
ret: {"hour": 10, "minute": 42}
